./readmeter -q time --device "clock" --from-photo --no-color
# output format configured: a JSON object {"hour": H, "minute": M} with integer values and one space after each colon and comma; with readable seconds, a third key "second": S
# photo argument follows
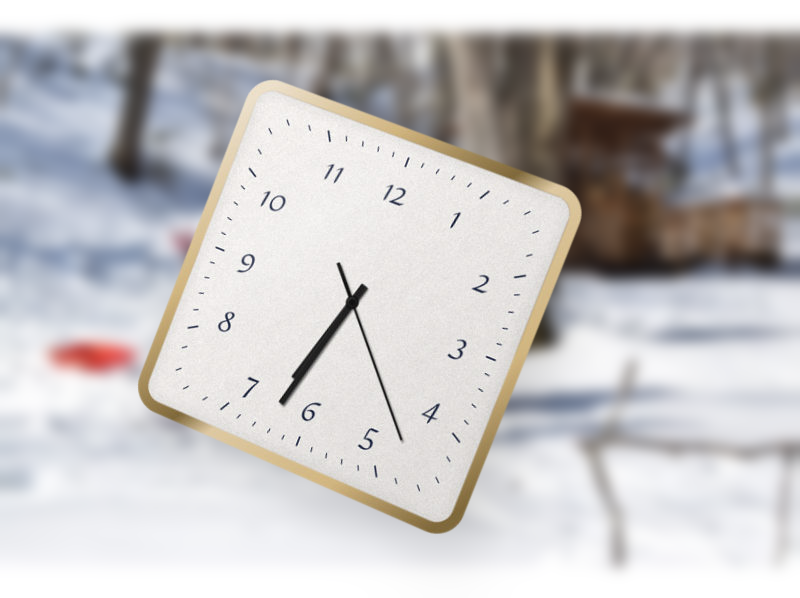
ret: {"hour": 6, "minute": 32, "second": 23}
